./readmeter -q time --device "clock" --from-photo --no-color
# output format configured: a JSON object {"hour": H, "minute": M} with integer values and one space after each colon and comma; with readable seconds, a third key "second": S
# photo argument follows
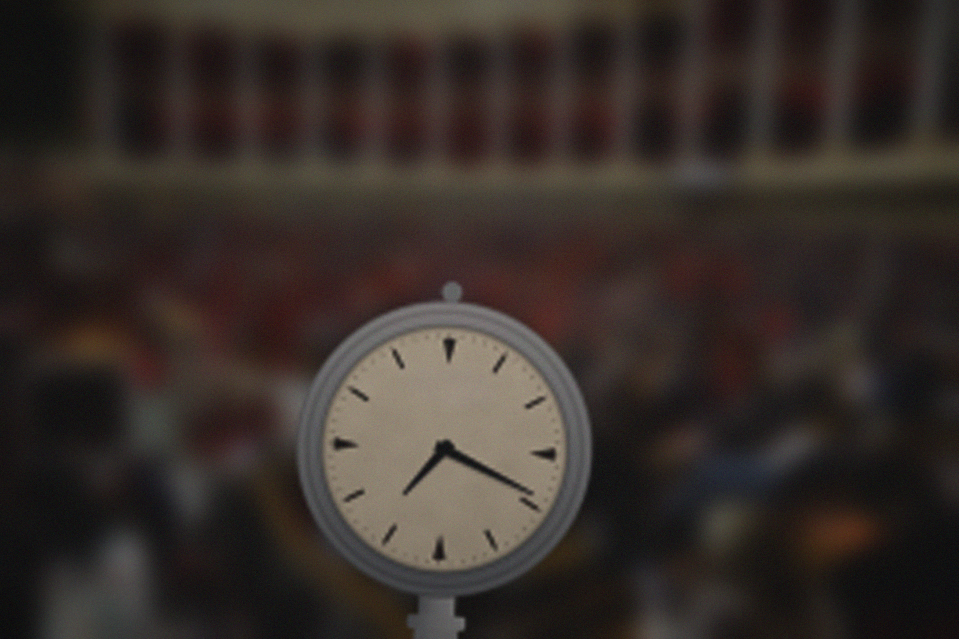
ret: {"hour": 7, "minute": 19}
